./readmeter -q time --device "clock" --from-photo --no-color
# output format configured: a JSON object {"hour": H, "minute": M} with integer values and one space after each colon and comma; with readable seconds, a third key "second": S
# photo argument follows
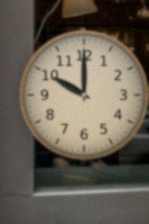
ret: {"hour": 10, "minute": 0}
